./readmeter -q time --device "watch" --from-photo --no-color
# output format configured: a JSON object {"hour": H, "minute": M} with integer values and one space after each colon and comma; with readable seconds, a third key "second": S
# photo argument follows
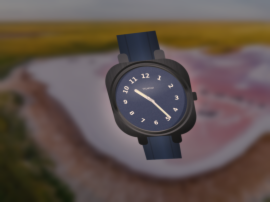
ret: {"hour": 10, "minute": 24}
